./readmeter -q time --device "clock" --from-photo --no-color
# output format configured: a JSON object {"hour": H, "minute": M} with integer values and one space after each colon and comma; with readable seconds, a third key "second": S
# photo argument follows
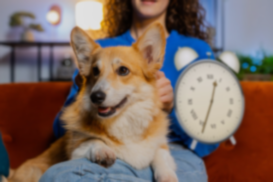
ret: {"hour": 12, "minute": 34}
